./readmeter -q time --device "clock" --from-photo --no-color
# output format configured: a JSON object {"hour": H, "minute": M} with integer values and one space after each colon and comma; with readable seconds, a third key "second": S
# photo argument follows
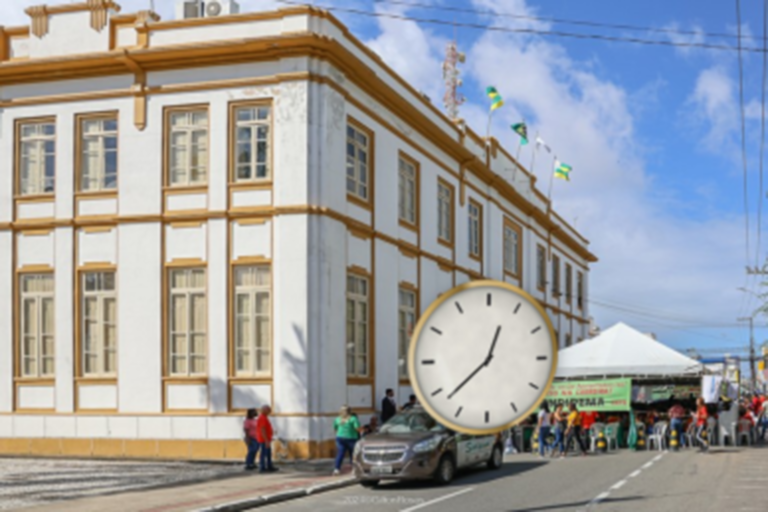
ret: {"hour": 12, "minute": 38}
